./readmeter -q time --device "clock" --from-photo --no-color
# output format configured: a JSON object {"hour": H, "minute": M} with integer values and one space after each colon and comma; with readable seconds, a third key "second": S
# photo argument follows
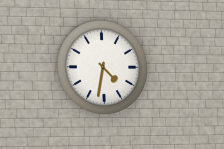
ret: {"hour": 4, "minute": 32}
